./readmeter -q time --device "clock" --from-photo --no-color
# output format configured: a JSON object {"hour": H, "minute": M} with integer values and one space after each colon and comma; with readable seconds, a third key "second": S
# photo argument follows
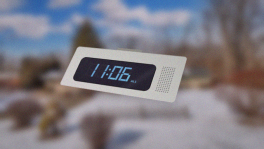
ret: {"hour": 11, "minute": 6}
